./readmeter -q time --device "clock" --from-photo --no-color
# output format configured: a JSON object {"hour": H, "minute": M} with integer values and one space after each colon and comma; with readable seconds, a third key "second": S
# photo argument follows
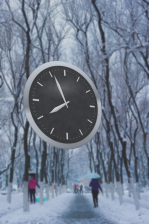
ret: {"hour": 7, "minute": 56}
